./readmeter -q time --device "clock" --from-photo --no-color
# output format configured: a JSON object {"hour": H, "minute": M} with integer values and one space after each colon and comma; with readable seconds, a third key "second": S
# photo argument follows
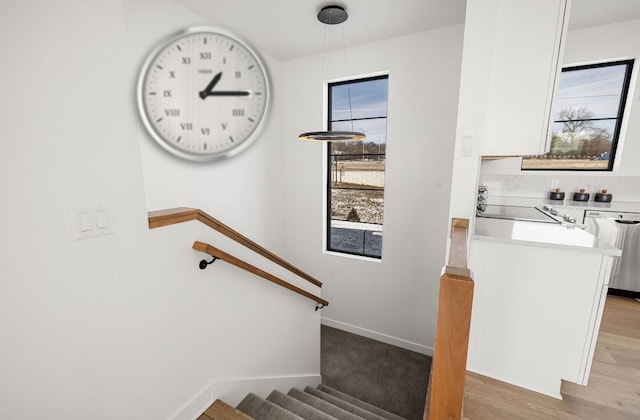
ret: {"hour": 1, "minute": 15}
